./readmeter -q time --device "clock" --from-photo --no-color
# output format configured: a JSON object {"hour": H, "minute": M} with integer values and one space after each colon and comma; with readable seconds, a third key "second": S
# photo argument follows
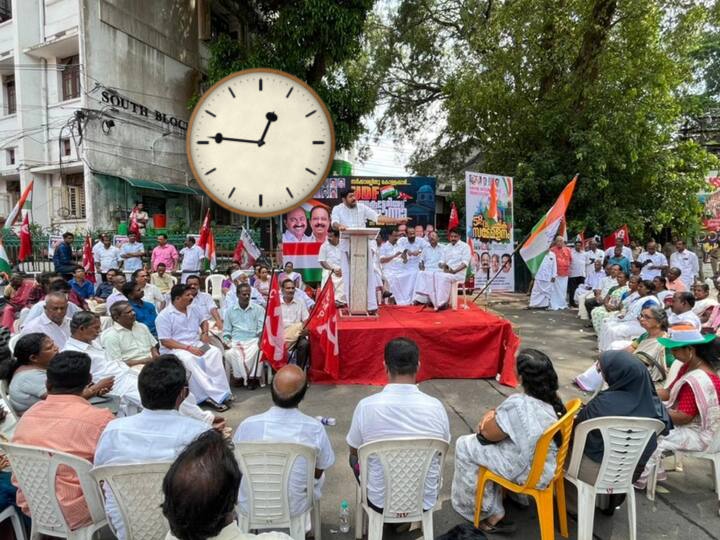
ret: {"hour": 12, "minute": 46}
